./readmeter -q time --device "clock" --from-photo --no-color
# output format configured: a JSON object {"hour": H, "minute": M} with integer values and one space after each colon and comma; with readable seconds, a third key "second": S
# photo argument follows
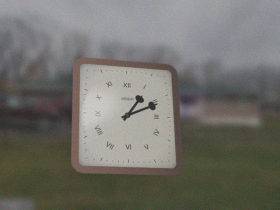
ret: {"hour": 1, "minute": 11}
